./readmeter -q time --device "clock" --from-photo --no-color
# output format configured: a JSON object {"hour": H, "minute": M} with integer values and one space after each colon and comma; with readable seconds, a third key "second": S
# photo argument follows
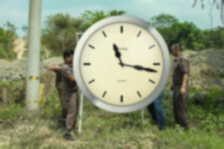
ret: {"hour": 11, "minute": 17}
